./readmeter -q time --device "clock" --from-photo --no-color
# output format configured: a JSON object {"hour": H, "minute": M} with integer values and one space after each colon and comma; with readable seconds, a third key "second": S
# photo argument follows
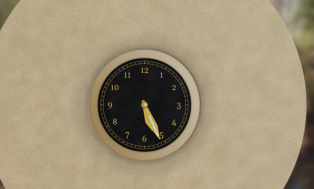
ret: {"hour": 5, "minute": 26}
